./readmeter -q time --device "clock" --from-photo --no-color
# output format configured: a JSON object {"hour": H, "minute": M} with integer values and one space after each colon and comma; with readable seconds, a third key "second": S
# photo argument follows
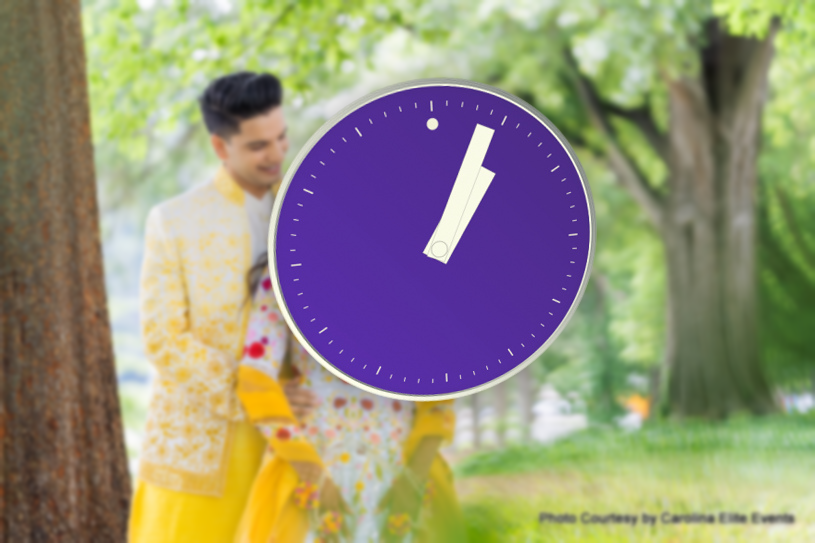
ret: {"hour": 1, "minute": 4}
